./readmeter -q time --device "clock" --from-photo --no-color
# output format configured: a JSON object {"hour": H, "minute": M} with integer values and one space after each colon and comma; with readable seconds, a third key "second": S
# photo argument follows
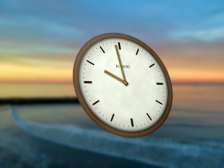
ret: {"hour": 9, "minute": 59}
